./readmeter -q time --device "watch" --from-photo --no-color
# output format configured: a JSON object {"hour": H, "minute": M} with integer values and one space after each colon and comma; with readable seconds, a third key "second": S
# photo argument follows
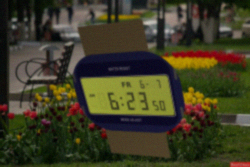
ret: {"hour": 6, "minute": 23}
